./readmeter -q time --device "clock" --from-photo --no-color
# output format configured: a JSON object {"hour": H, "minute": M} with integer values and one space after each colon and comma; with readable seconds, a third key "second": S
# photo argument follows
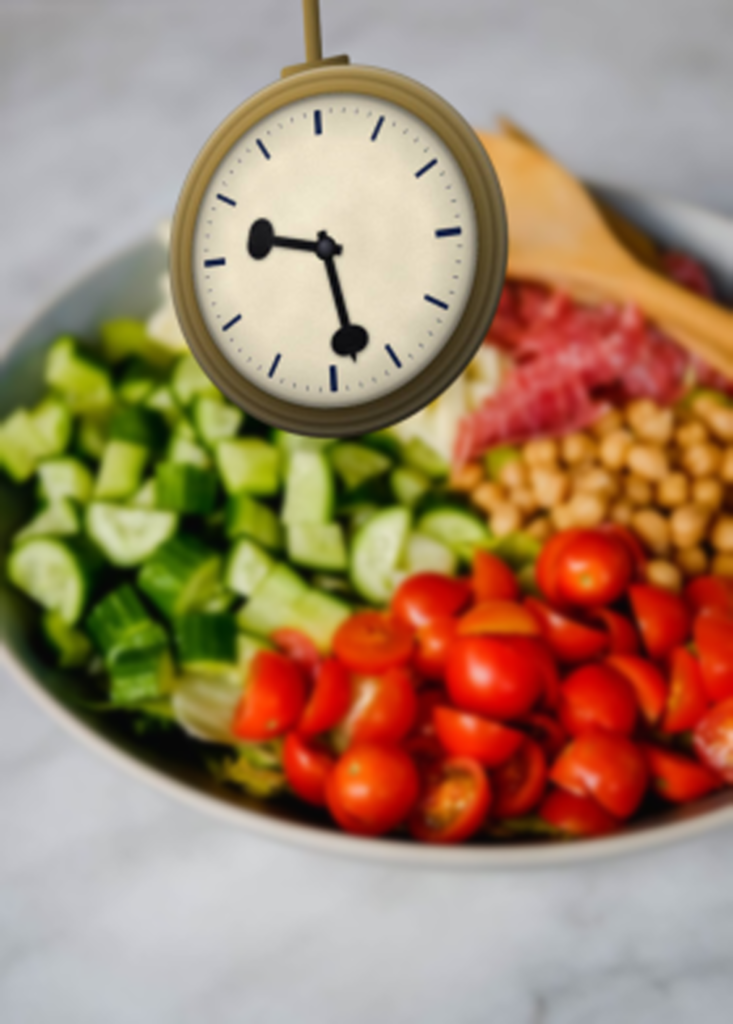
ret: {"hour": 9, "minute": 28}
